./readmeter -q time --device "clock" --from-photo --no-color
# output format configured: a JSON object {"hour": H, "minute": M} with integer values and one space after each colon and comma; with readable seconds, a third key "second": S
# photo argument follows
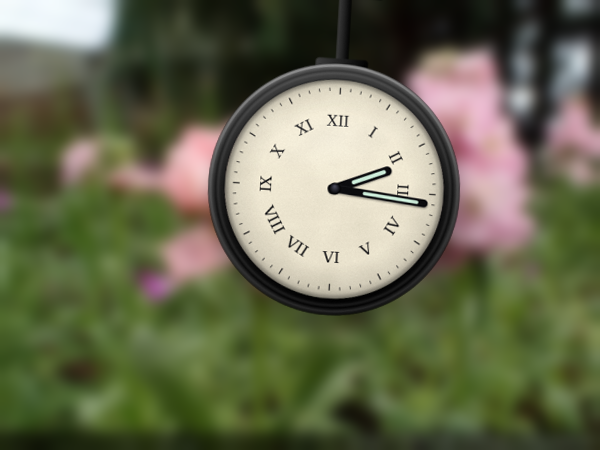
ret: {"hour": 2, "minute": 16}
